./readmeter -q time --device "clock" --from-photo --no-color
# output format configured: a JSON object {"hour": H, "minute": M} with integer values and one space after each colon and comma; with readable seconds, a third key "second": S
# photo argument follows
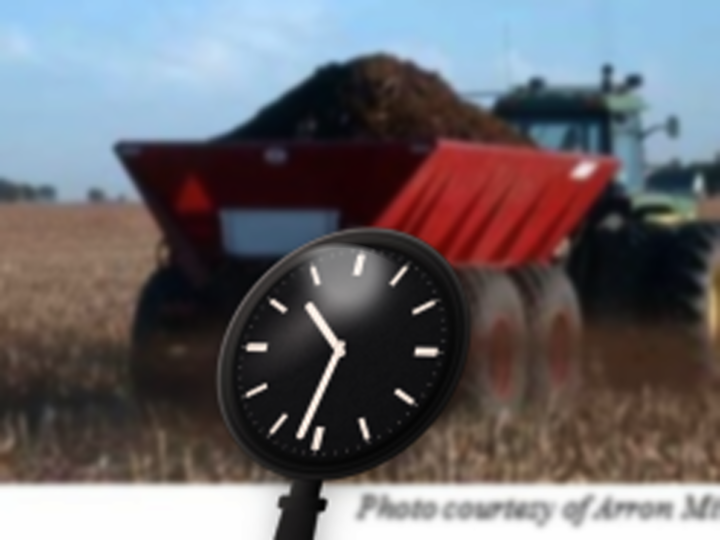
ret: {"hour": 10, "minute": 32}
